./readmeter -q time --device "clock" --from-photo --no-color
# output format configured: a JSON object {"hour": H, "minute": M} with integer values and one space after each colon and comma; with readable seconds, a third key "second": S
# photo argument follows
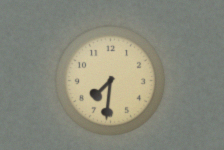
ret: {"hour": 7, "minute": 31}
